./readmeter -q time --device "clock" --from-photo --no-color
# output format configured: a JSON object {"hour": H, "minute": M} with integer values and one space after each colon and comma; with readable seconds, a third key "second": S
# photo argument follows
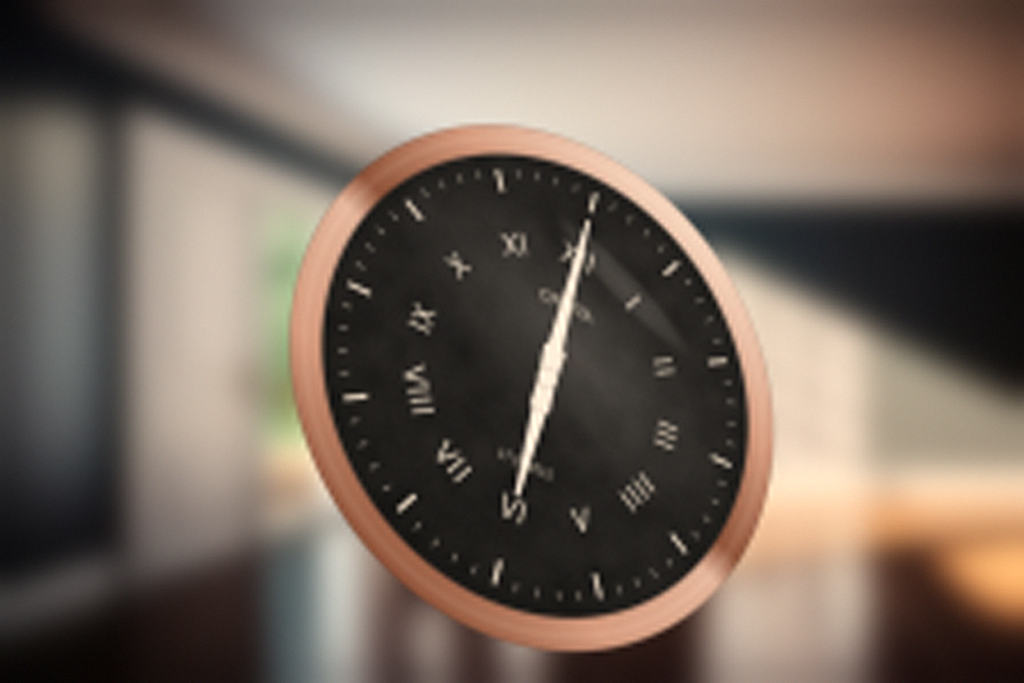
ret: {"hour": 6, "minute": 0}
